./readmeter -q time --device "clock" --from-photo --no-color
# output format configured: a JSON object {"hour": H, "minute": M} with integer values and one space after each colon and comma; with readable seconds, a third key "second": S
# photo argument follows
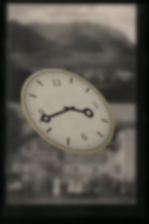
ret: {"hour": 3, "minute": 43}
